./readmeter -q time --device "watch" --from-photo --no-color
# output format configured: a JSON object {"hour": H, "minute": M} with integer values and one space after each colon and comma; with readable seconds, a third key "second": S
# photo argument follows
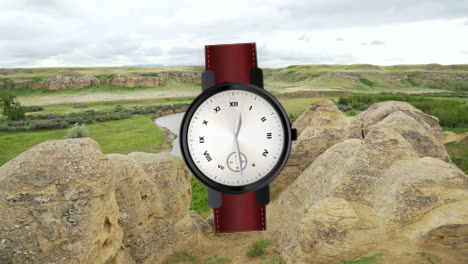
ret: {"hour": 12, "minute": 29}
